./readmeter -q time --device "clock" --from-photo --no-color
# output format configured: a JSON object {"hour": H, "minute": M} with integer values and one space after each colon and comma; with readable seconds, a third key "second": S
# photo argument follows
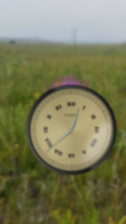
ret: {"hour": 12, "minute": 38}
